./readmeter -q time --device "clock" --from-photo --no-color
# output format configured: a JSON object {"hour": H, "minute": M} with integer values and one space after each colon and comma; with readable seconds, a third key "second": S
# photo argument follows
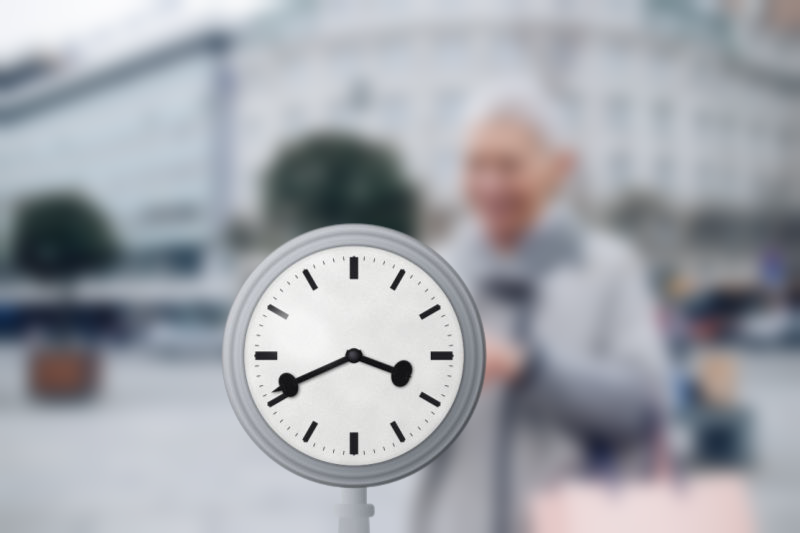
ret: {"hour": 3, "minute": 41}
